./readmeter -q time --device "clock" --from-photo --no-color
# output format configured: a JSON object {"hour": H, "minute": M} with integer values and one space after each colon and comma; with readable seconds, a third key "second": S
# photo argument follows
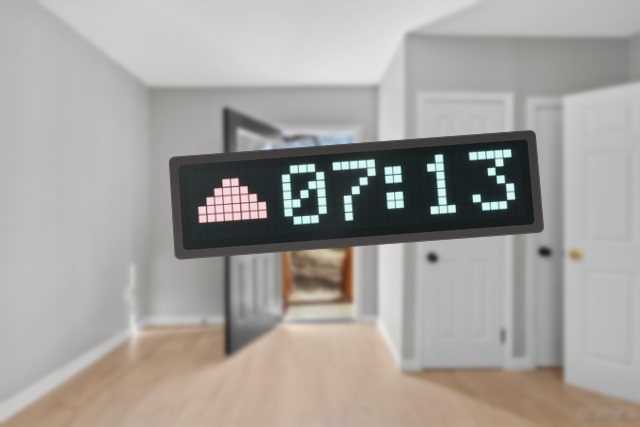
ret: {"hour": 7, "minute": 13}
